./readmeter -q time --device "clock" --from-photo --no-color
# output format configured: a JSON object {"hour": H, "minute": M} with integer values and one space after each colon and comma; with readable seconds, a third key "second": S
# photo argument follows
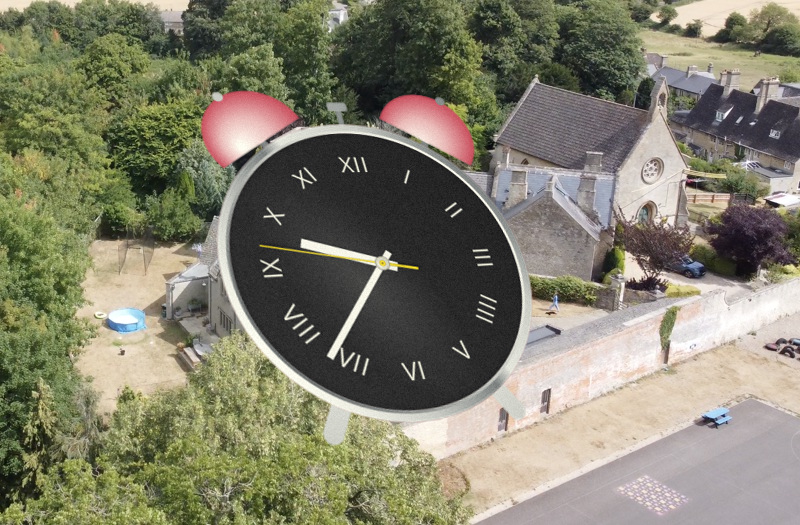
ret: {"hour": 9, "minute": 36, "second": 47}
